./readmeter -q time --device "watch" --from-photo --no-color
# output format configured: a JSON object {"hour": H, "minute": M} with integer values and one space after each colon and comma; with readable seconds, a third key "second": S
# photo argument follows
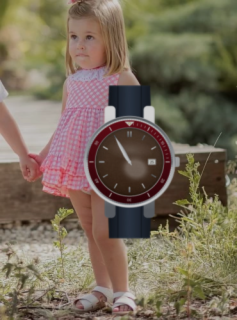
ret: {"hour": 10, "minute": 55}
